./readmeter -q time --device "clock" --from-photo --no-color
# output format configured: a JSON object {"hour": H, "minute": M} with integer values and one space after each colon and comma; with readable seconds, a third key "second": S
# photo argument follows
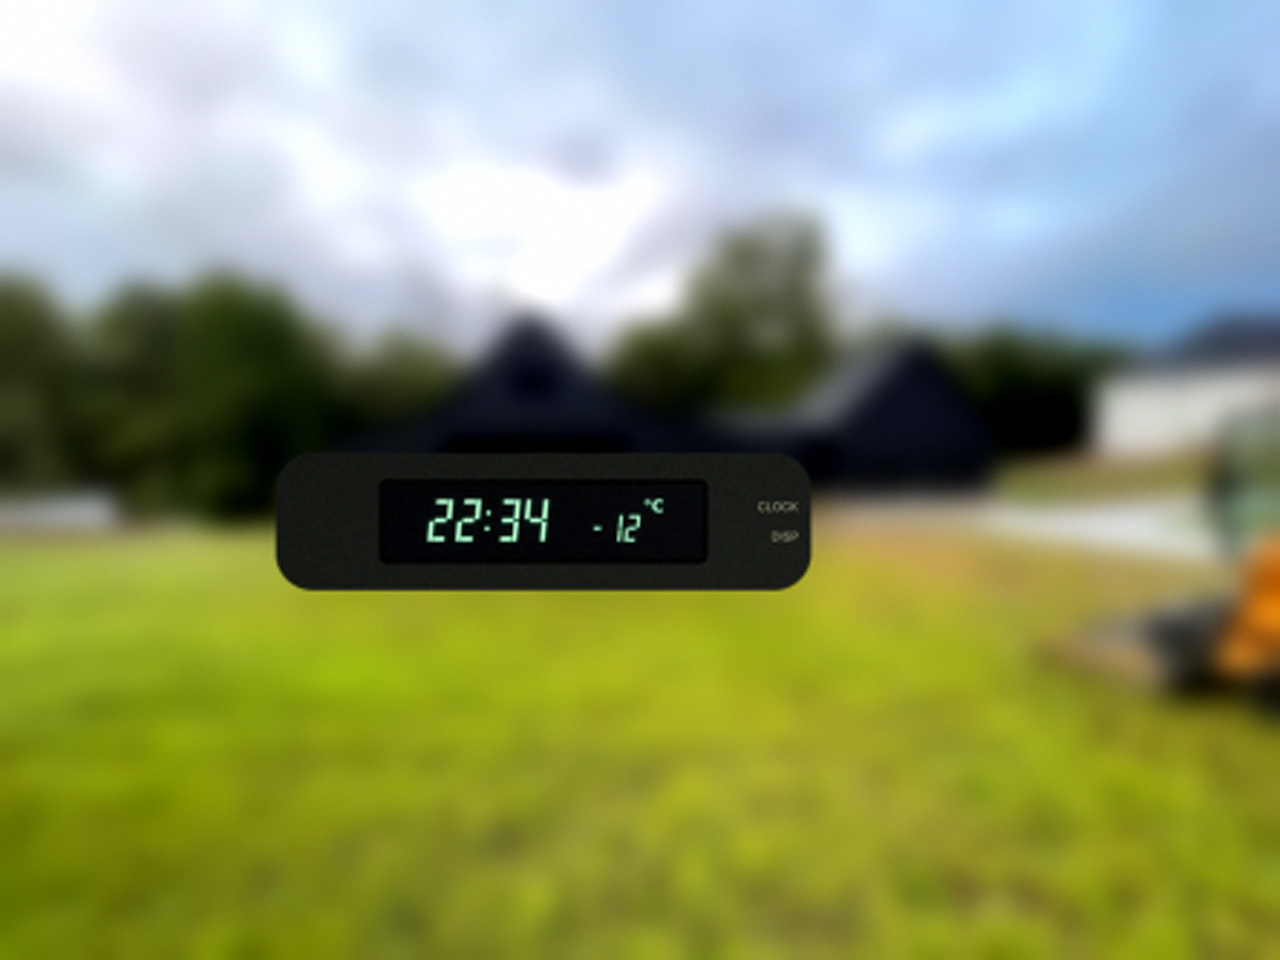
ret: {"hour": 22, "minute": 34}
